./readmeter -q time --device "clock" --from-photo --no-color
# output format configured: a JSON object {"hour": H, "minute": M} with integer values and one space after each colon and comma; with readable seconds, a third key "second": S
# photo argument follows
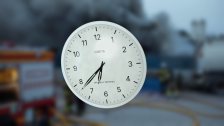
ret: {"hour": 6, "minute": 38}
